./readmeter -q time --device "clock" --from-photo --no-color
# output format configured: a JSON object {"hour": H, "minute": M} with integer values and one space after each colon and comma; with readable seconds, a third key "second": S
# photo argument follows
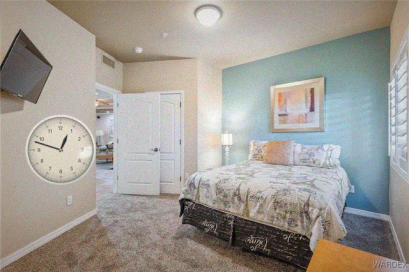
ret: {"hour": 12, "minute": 48}
